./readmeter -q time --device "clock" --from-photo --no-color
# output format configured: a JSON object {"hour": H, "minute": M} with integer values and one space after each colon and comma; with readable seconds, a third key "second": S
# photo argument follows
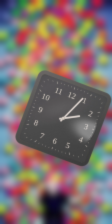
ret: {"hour": 2, "minute": 4}
